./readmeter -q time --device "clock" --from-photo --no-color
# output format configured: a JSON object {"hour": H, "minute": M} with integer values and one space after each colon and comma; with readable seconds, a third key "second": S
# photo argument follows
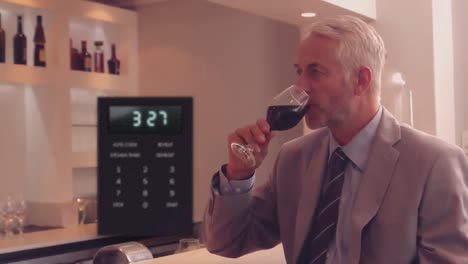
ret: {"hour": 3, "minute": 27}
